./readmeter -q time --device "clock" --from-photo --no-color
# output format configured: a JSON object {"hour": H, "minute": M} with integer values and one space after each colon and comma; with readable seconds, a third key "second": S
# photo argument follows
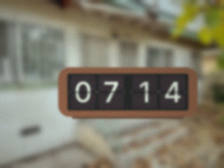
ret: {"hour": 7, "minute": 14}
